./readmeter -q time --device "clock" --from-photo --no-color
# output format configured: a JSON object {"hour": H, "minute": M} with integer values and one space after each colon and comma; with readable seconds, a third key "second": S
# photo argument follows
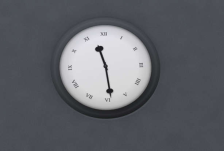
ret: {"hour": 11, "minute": 29}
